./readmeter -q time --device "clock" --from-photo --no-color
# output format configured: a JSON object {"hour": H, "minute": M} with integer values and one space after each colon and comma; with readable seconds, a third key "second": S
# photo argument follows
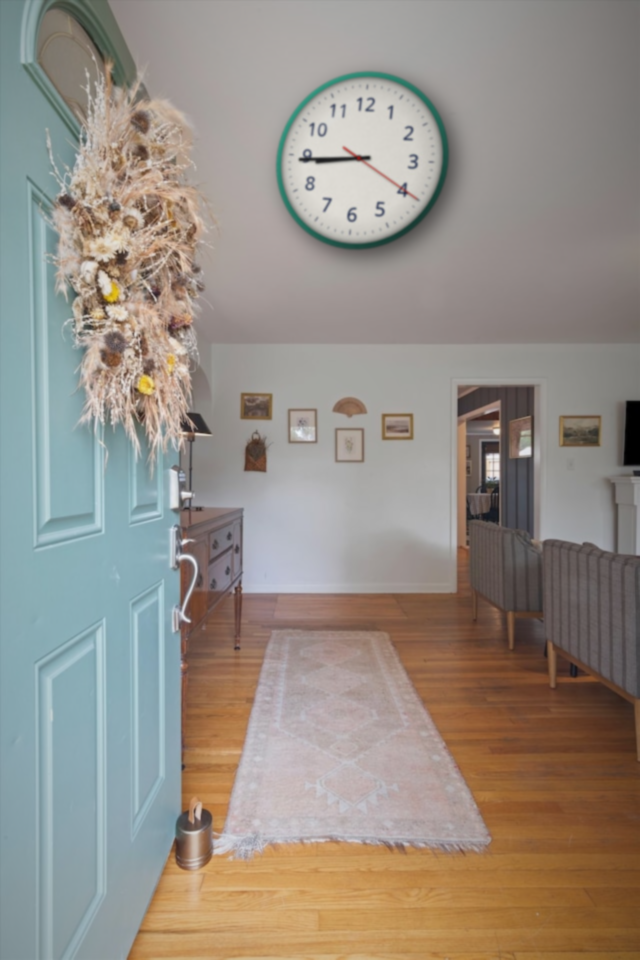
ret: {"hour": 8, "minute": 44, "second": 20}
